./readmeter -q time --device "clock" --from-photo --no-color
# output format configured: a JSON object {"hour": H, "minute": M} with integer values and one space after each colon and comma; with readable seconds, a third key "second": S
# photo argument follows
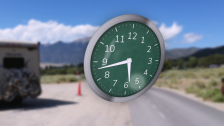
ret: {"hour": 5, "minute": 43}
